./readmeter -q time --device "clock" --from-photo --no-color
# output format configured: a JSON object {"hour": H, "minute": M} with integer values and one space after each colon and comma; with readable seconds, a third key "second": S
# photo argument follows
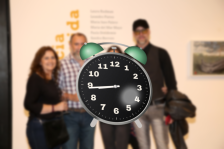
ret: {"hour": 8, "minute": 44}
